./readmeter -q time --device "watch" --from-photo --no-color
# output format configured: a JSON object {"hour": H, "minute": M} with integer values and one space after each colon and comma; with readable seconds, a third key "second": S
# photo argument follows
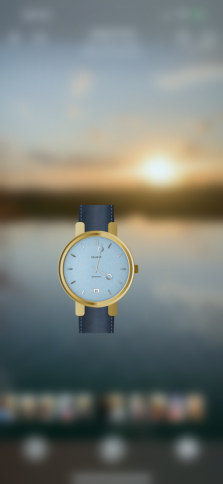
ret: {"hour": 4, "minute": 2}
